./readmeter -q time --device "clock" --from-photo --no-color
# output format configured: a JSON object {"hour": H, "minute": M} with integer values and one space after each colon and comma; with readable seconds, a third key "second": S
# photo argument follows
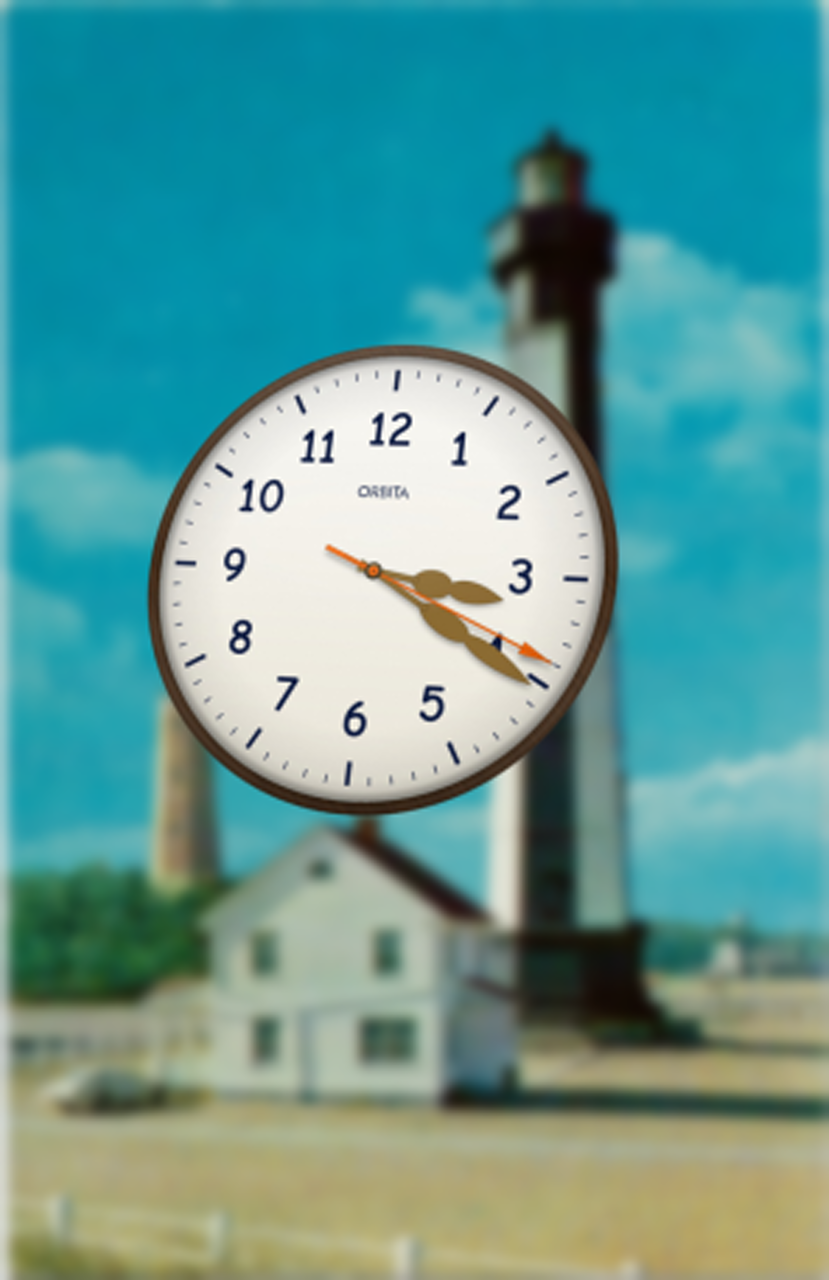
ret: {"hour": 3, "minute": 20, "second": 19}
